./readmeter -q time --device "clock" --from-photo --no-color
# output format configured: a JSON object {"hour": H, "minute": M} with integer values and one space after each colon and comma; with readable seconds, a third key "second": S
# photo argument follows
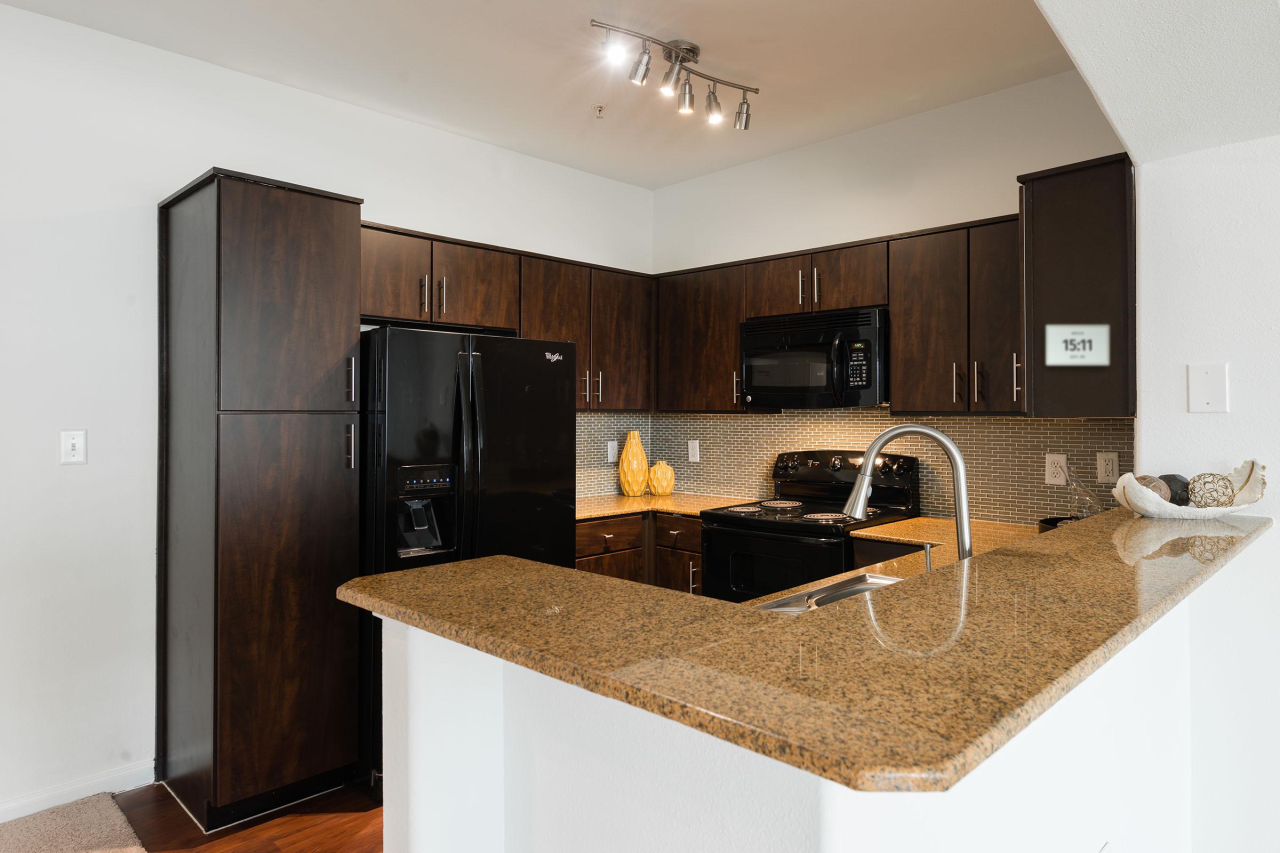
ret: {"hour": 15, "minute": 11}
